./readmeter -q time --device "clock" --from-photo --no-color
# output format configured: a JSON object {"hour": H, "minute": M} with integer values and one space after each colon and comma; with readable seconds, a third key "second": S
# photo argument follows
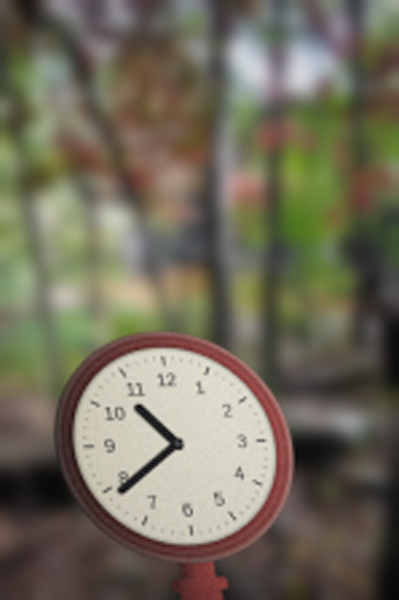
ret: {"hour": 10, "minute": 39}
